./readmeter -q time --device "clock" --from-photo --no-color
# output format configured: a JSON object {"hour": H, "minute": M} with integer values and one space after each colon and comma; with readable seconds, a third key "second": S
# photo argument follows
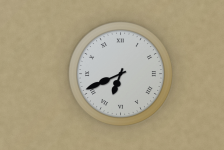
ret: {"hour": 6, "minute": 41}
